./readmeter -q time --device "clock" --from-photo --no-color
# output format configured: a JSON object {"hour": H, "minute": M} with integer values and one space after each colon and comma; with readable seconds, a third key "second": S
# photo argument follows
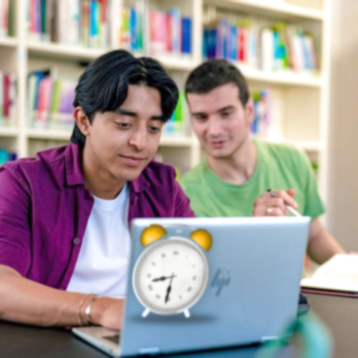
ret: {"hour": 8, "minute": 31}
